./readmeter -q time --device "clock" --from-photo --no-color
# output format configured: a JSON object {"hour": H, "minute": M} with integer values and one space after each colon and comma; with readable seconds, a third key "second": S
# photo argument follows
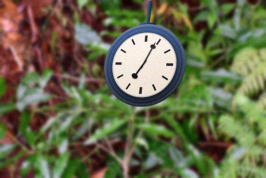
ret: {"hour": 7, "minute": 4}
